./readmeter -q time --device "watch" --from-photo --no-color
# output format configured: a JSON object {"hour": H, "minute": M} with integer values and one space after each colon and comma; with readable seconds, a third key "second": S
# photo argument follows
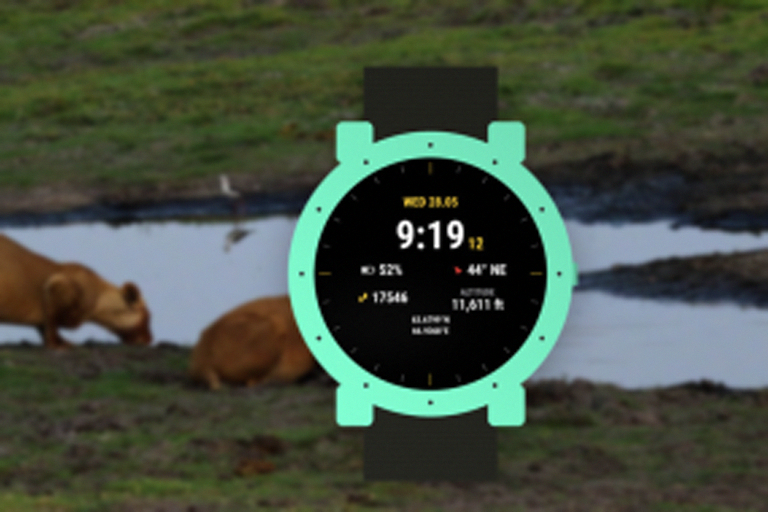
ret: {"hour": 9, "minute": 19}
